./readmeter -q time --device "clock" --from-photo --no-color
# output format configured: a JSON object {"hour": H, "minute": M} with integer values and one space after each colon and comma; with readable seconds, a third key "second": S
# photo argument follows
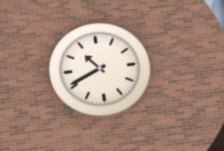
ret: {"hour": 10, "minute": 41}
